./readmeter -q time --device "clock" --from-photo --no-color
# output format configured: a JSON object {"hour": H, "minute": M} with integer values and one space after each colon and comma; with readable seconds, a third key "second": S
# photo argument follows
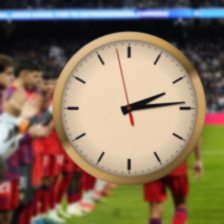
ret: {"hour": 2, "minute": 13, "second": 58}
